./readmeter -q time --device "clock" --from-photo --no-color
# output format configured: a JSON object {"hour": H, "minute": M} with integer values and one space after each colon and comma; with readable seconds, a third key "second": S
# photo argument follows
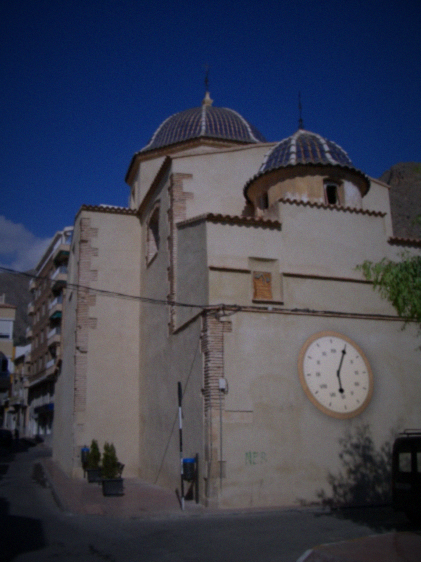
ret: {"hour": 6, "minute": 5}
